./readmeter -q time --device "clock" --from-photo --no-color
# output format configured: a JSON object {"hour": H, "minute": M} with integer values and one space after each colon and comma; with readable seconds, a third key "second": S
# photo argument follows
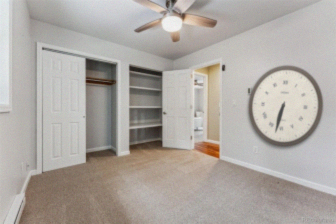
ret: {"hour": 6, "minute": 32}
